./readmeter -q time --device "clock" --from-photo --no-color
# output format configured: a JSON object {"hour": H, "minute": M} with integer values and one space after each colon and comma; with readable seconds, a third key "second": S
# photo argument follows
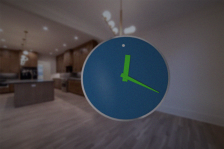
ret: {"hour": 12, "minute": 20}
